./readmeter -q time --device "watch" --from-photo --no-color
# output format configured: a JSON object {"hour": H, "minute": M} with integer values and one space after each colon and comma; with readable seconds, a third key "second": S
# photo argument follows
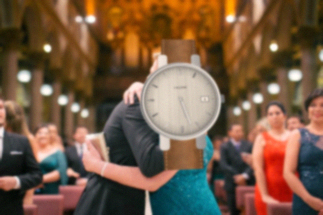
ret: {"hour": 5, "minute": 27}
